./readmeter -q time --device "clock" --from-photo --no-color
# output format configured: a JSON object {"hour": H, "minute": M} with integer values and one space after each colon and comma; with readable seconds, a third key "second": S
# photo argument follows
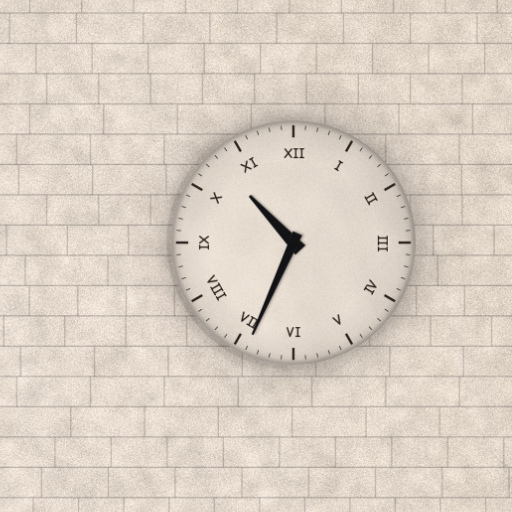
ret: {"hour": 10, "minute": 34}
